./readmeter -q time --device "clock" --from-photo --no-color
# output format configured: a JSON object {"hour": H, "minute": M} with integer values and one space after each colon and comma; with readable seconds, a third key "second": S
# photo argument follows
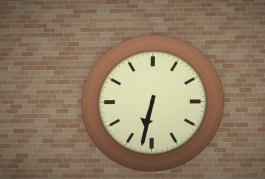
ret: {"hour": 6, "minute": 32}
